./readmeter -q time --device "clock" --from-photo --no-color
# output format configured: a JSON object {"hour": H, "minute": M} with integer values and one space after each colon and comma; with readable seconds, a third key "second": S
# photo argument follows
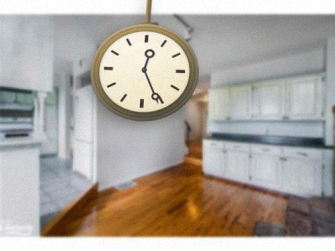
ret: {"hour": 12, "minute": 26}
